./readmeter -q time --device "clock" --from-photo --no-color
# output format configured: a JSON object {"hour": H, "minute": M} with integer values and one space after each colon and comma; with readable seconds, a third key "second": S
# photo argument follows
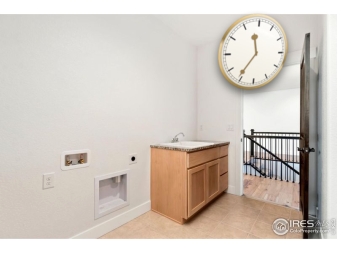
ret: {"hour": 11, "minute": 36}
